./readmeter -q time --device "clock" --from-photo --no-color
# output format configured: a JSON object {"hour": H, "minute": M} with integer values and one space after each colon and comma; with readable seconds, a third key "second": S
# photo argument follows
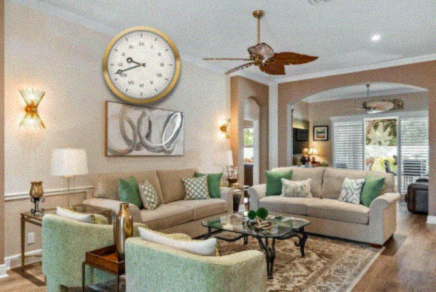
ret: {"hour": 9, "minute": 42}
